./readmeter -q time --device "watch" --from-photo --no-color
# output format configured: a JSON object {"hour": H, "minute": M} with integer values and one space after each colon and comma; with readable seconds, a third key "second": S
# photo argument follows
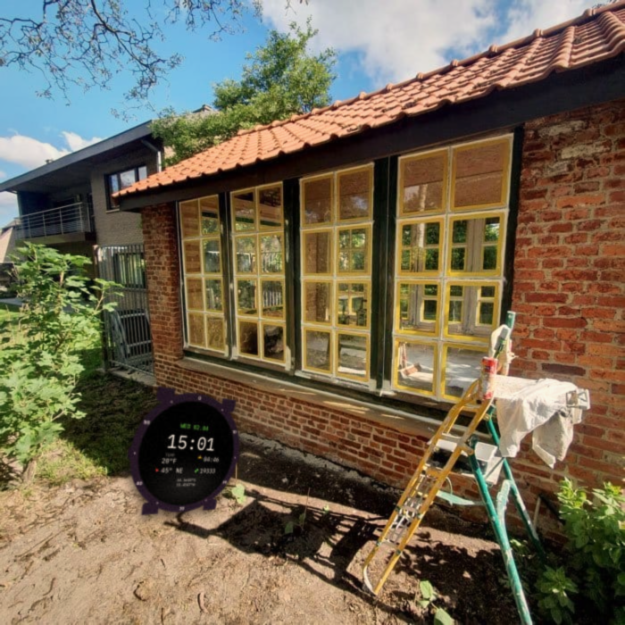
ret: {"hour": 15, "minute": 1}
